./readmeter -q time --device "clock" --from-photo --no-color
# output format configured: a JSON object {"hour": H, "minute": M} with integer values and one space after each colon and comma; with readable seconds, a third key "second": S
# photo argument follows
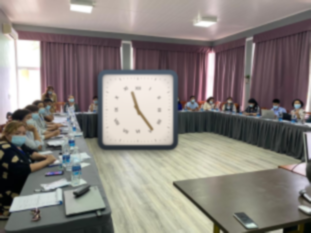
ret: {"hour": 11, "minute": 24}
